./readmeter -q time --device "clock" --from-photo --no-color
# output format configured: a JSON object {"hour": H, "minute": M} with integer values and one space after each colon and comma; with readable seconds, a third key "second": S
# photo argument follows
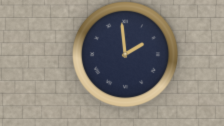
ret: {"hour": 1, "minute": 59}
